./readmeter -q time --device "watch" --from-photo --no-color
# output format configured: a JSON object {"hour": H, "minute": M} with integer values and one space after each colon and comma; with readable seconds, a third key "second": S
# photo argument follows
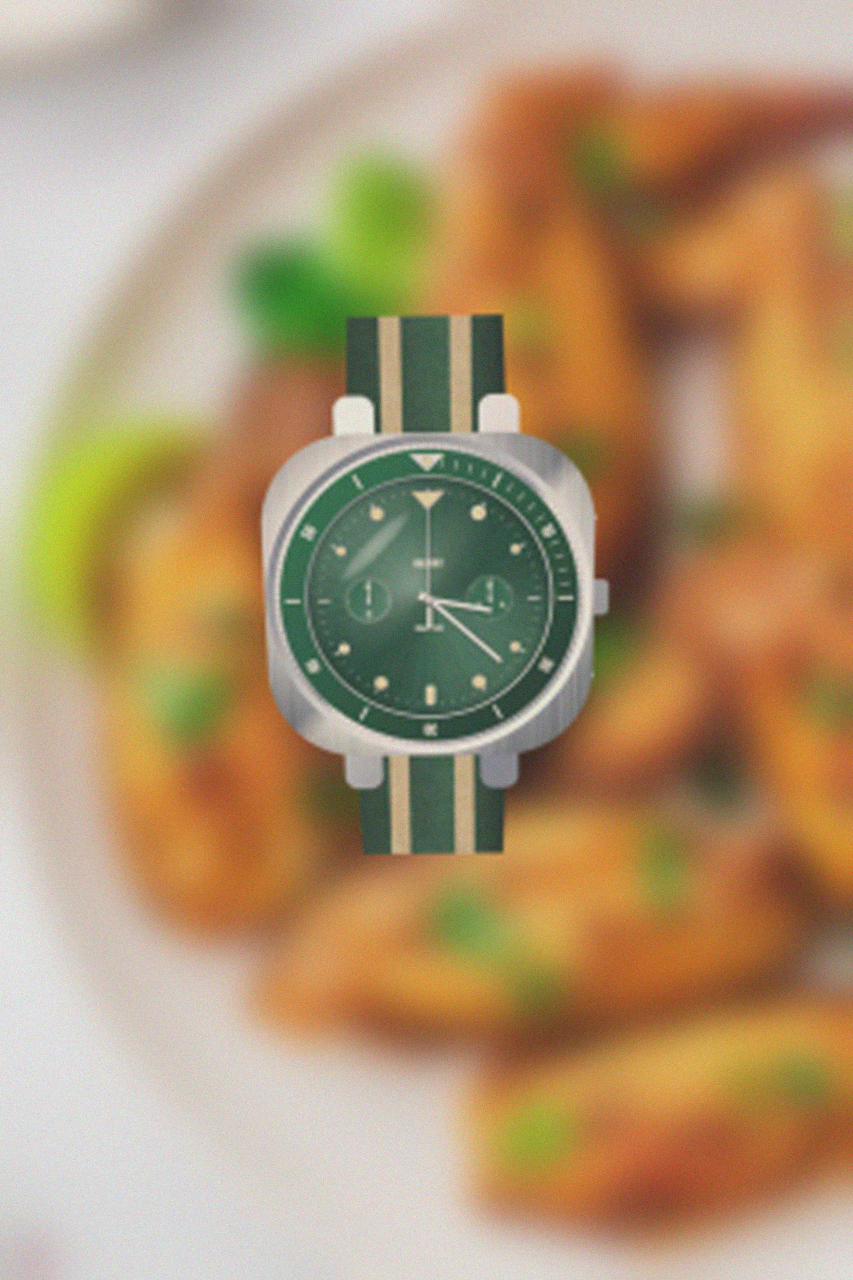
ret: {"hour": 3, "minute": 22}
